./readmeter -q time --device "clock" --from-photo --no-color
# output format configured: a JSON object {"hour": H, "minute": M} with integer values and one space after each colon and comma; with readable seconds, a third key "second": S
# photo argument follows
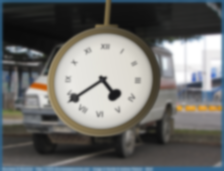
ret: {"hour": 4, "minute": 39}
